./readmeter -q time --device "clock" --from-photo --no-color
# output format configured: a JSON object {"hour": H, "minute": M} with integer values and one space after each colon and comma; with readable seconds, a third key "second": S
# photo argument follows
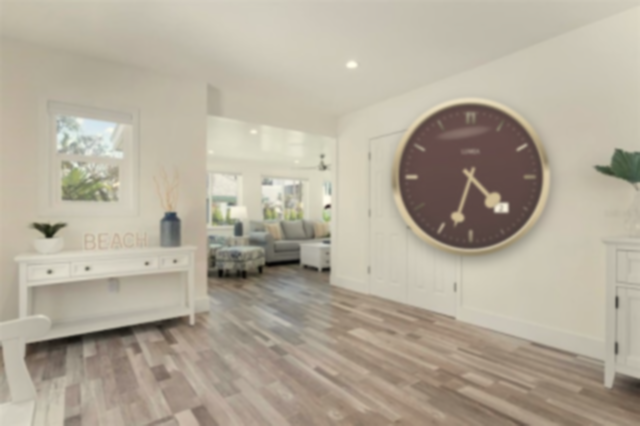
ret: {"hour": 4, "minute": 33}
